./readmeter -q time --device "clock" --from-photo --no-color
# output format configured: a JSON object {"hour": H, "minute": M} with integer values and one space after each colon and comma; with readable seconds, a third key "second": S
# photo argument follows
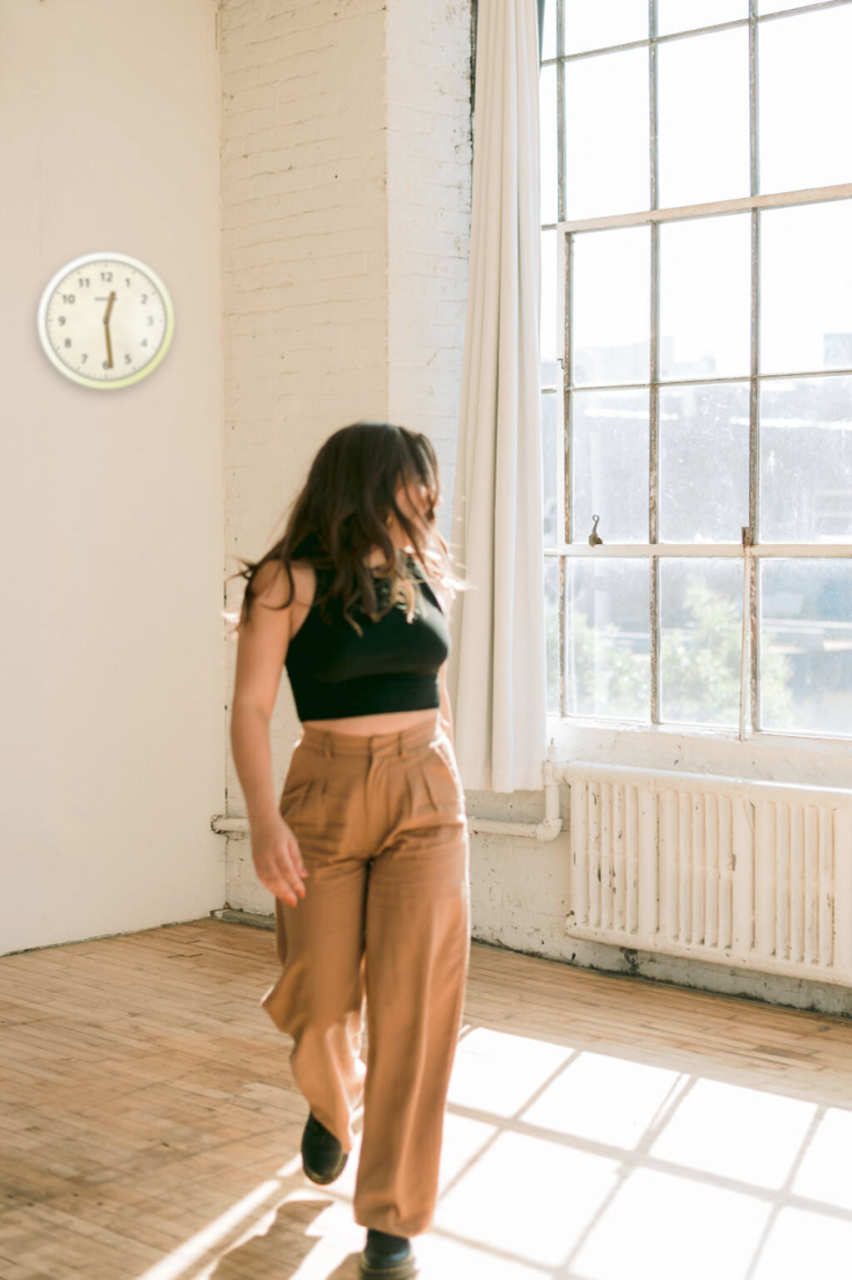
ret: {"hour": 12, "minute": 29}
